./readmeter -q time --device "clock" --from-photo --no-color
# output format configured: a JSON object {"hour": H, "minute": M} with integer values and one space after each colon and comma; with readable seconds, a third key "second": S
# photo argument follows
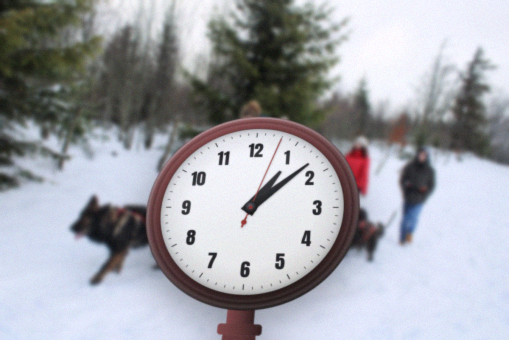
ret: {"hour": 1, "minute": 8, "second": 3}
